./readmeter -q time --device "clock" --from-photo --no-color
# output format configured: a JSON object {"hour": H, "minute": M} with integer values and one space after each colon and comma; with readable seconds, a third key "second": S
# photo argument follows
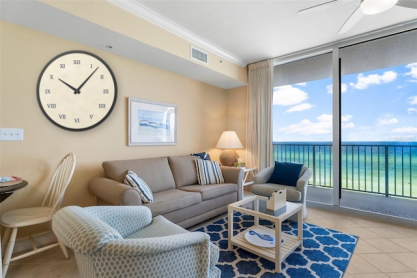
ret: {"hour": 10, "minute": 7}
